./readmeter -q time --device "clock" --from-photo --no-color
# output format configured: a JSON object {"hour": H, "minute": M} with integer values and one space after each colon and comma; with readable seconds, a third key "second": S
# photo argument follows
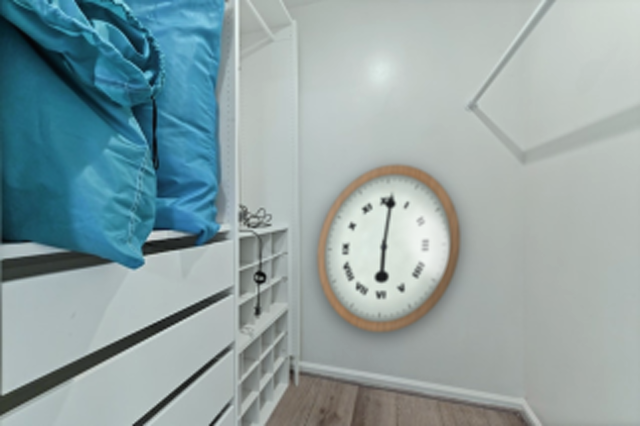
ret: {"hour": 6, "minute": 1}
